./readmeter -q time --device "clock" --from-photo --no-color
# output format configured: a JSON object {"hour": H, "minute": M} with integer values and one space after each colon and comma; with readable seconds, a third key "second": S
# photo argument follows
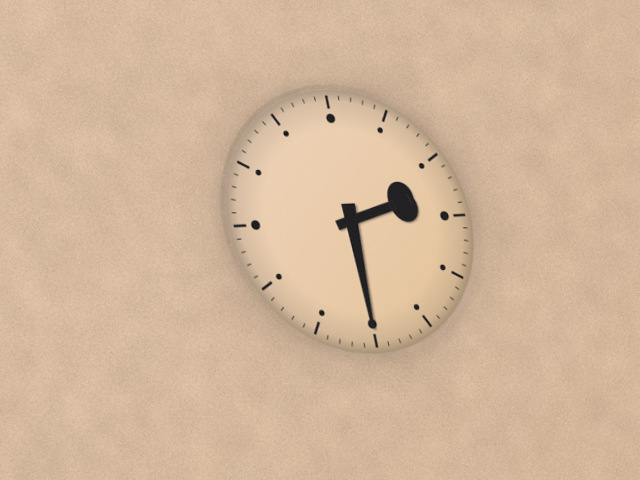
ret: {"hour": 2, "minute": 30}
